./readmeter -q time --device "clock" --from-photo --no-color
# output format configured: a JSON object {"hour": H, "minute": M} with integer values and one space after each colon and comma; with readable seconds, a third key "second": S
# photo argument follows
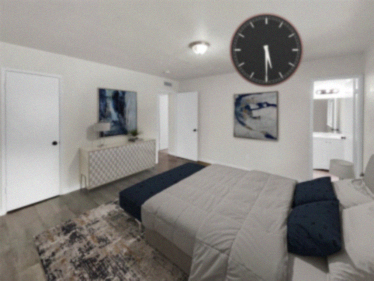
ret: {"hour": 5, "minute": 30}
